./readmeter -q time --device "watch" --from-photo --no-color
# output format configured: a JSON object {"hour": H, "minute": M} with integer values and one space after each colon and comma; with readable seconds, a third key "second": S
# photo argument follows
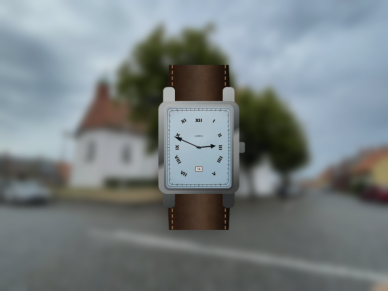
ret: {"hour": 2, "minute": 49}
